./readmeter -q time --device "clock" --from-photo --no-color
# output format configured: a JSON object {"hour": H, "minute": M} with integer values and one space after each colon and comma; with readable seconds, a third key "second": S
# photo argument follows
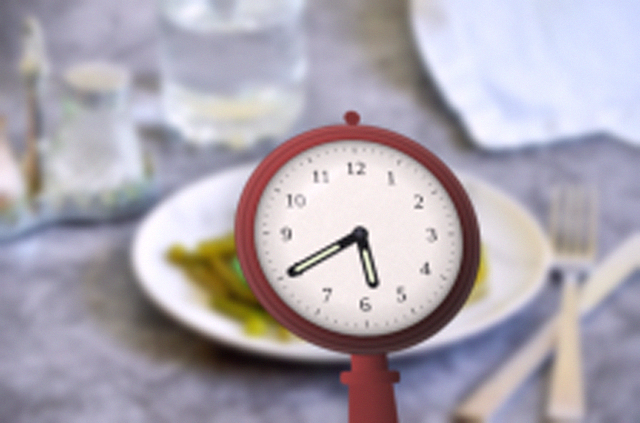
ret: {"hour": 5, "minute": 40}
